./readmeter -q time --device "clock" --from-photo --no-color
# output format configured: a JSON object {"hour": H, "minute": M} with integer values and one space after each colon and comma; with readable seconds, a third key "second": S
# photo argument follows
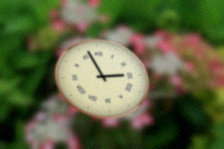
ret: {"hour": 2, "minute": 57}
